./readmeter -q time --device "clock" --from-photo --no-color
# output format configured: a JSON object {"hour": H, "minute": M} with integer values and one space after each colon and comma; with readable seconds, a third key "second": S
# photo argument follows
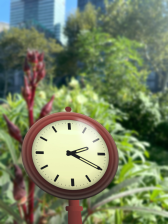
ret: {"hour": 2, "minute": 20}
